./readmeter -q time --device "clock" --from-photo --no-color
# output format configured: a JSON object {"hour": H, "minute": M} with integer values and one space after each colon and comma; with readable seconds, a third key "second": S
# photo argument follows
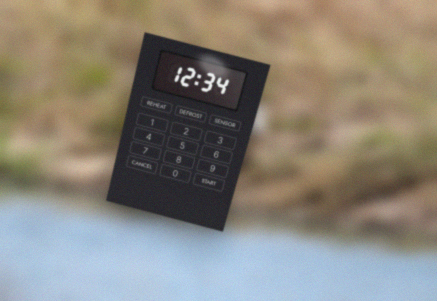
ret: {"hour": 12, "minute": 34}
